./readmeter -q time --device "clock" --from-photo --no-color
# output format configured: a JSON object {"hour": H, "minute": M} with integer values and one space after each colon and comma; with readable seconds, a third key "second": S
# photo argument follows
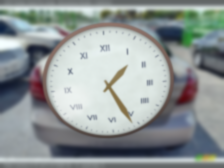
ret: {"hour": 1, "minute": 26}
